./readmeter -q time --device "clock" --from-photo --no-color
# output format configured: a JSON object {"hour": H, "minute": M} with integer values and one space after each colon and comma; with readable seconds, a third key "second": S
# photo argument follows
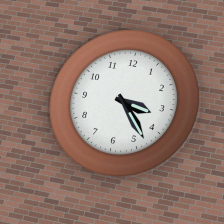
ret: {"hour": 3, "minute": 23}
